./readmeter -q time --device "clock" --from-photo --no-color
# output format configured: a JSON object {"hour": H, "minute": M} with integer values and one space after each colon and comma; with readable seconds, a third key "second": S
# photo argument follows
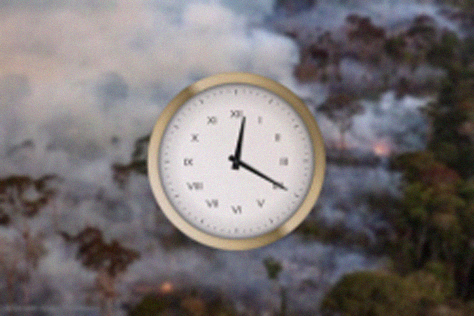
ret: {"hour": 12, "minute": 20}
